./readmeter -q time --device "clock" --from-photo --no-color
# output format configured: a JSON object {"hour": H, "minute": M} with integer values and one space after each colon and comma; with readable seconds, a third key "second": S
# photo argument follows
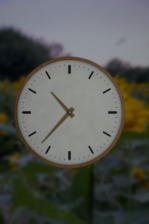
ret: {"hour": 10, "minute": 37}
